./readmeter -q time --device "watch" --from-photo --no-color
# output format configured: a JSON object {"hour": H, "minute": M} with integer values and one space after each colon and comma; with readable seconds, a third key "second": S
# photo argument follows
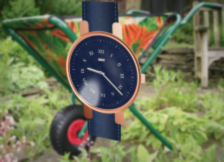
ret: {"hour": 9, "minute": 22}
